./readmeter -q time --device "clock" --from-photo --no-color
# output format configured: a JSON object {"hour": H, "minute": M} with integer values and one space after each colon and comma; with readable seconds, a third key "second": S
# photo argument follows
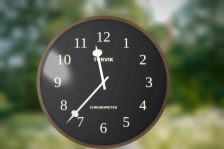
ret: {"hour": 11, "minute": 37}
